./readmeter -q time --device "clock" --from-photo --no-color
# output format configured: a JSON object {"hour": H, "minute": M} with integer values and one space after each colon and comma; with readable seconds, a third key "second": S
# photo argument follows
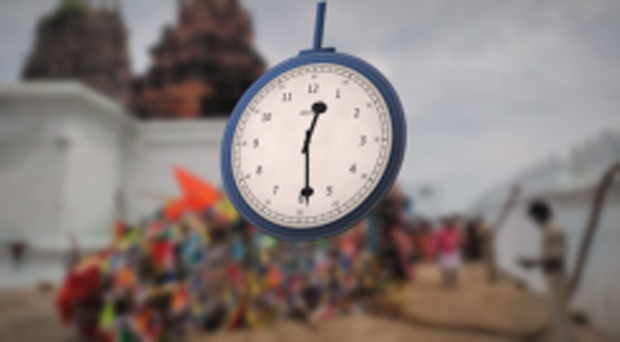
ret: {"hour": 12, "minute": 29}
